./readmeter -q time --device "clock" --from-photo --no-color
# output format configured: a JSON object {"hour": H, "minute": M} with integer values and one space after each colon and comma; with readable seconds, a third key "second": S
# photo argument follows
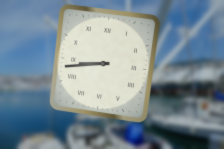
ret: {"hour": 8, "minute": 43}
